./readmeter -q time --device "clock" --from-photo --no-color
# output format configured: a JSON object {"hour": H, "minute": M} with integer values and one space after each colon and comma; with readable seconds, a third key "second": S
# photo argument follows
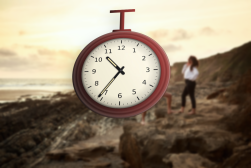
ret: {"hour": 10, "minute": 36}
